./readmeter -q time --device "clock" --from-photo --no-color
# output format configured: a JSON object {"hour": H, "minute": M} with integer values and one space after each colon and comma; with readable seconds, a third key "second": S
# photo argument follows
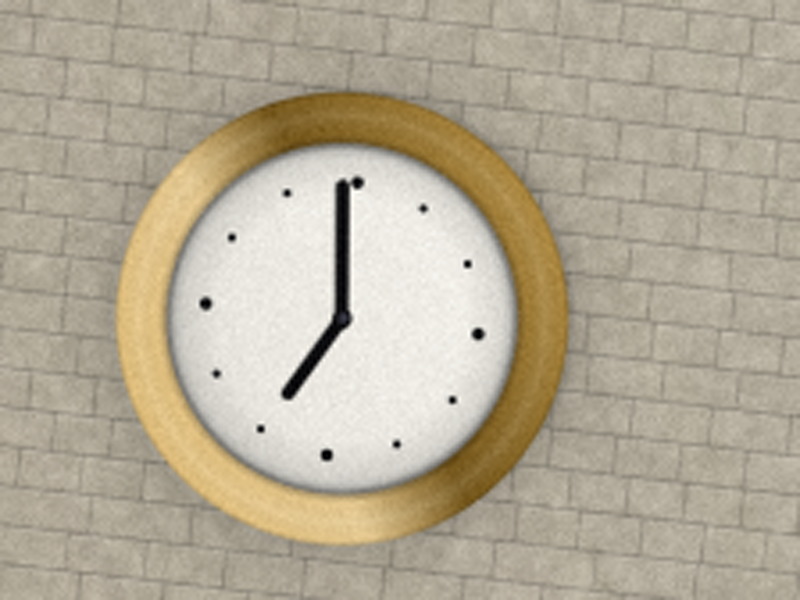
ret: {"hour": 6, "minute": 59}
